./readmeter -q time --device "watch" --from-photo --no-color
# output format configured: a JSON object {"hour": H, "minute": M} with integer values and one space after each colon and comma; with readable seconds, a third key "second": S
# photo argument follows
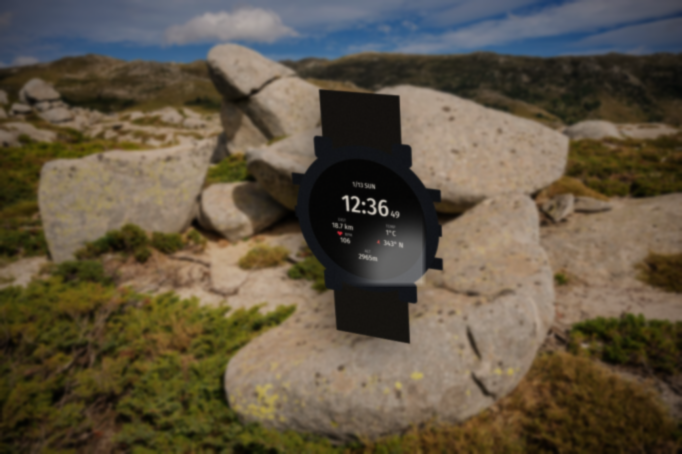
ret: {"hour": 12, "minute": 36}
